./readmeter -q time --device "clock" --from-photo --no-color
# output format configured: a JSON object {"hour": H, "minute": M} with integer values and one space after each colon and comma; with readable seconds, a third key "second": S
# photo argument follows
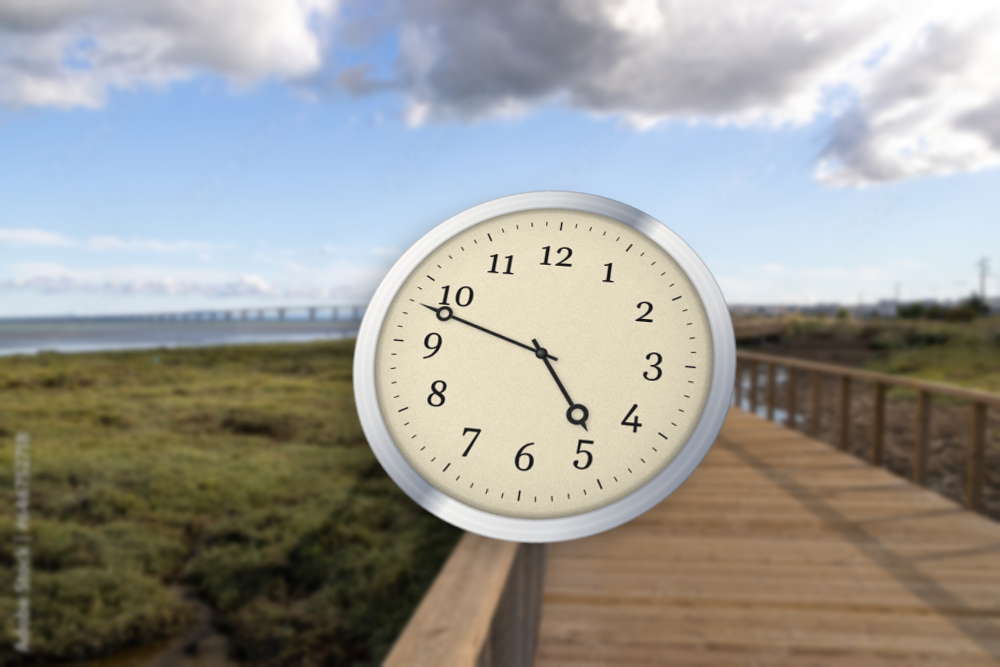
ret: {"hour": 4, "minute": 48}
